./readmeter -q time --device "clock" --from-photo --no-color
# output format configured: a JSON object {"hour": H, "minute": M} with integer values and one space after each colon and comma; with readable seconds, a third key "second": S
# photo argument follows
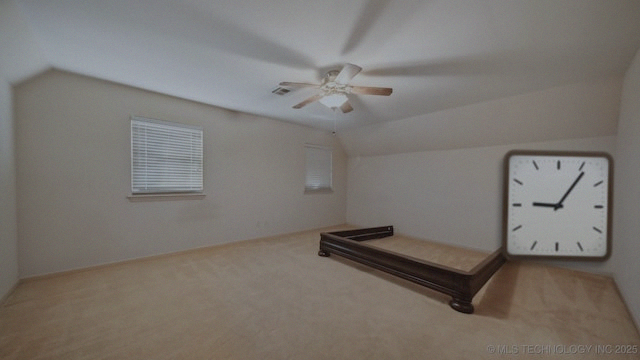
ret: {"hour": 9, "minute": 6}
